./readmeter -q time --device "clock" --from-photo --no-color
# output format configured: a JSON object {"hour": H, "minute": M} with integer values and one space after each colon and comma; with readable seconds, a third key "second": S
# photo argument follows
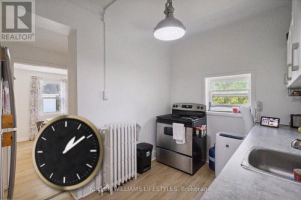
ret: {"hour": 1, "minute": 9}
